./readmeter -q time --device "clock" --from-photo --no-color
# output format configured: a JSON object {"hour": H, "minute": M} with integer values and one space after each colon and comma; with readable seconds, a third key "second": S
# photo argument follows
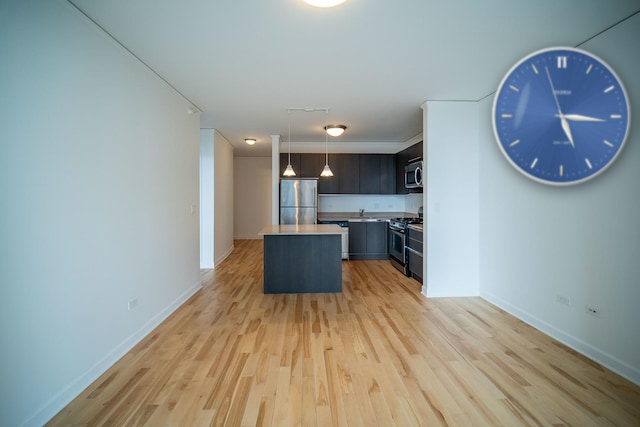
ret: {"hour": 5, "minute": 15, "second": 57}
